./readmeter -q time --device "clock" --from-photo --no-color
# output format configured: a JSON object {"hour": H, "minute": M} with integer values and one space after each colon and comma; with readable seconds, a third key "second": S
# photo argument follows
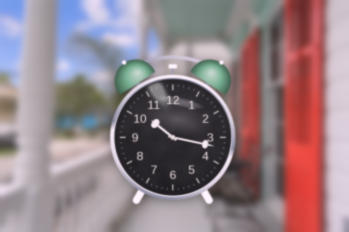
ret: {"hour": 10, "minute": 17}
